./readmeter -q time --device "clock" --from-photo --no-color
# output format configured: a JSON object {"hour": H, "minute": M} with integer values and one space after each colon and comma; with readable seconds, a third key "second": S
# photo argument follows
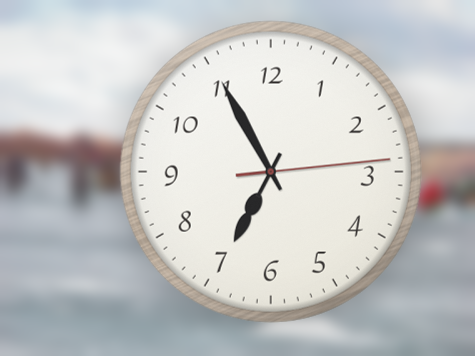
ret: {"hour": 6, "minute": 55, "second": 14}
